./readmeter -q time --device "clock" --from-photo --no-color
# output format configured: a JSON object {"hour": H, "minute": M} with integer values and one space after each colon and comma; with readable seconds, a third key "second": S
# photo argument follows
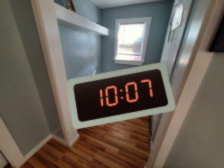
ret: {"hour": 10, "minute": 7}
